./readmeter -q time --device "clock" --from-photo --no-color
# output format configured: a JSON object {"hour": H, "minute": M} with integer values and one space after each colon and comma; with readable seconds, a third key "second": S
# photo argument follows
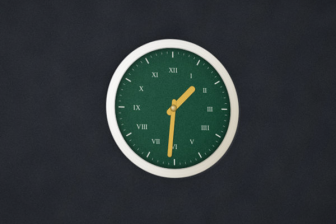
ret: {"hour": 1, "minute": 31}
